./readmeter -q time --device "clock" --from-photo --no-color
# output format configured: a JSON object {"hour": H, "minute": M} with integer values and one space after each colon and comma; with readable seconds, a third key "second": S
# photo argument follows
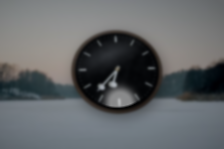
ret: {"hour": 6, "minute": 37}
